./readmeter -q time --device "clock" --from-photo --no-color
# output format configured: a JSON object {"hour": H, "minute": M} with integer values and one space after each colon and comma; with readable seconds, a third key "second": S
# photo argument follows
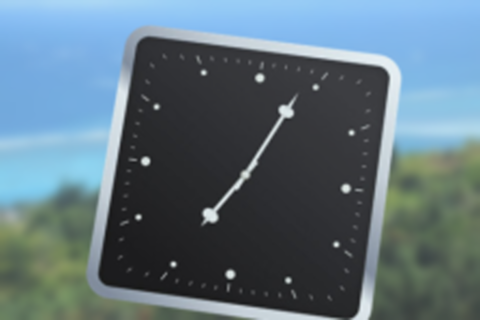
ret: {"hour": 7, "minute": 4}
